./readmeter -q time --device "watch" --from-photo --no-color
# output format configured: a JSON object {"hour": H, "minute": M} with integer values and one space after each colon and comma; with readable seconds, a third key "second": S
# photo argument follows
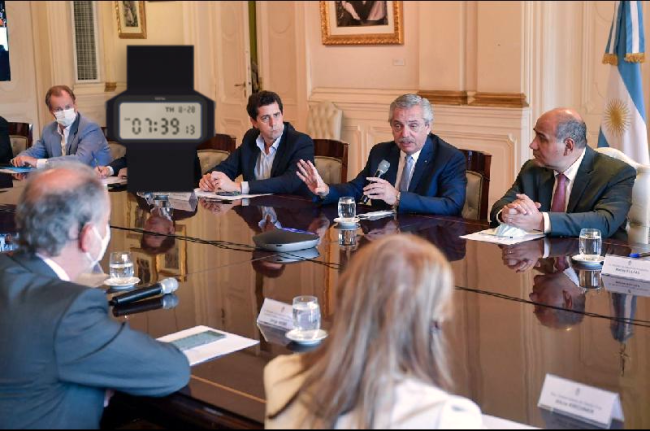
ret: {"hour": 7, "minute": 39, "second": 13}
